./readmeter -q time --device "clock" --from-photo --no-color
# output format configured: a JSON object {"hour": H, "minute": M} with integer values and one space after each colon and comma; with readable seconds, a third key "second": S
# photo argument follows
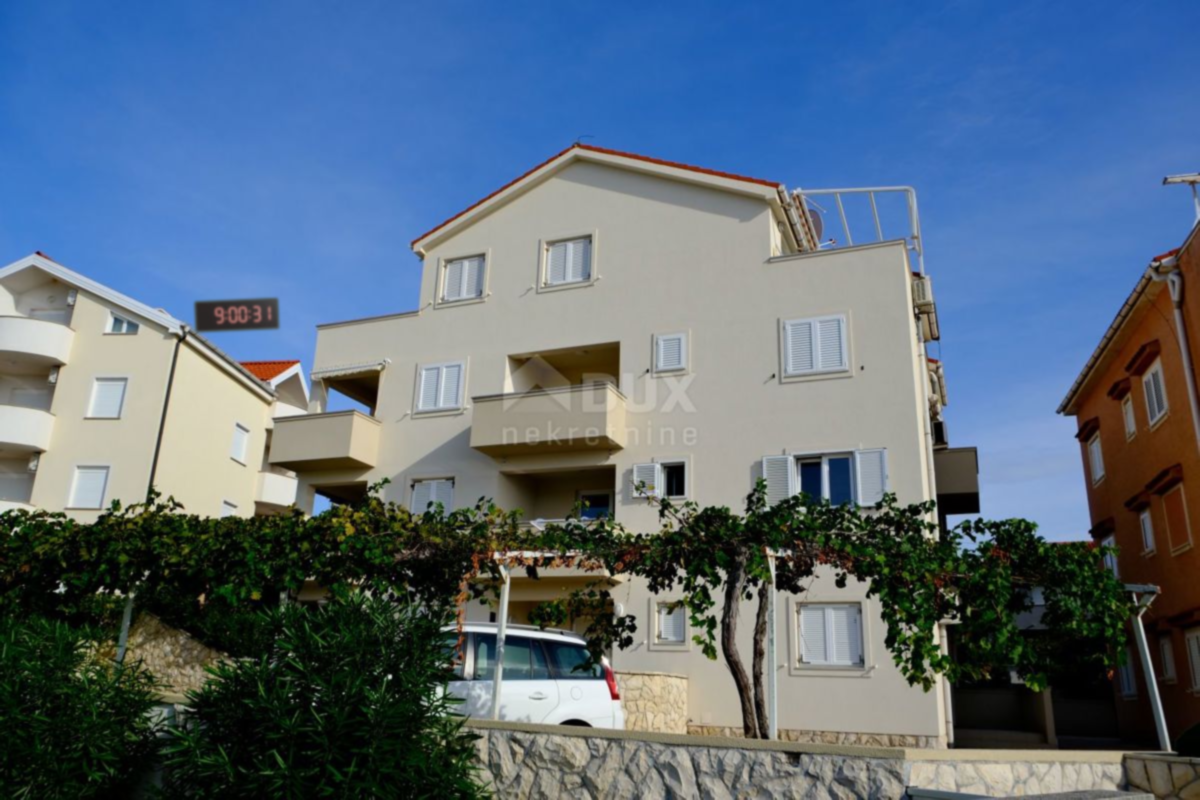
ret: {"hour": 9, "minute": 0, "second": 31}
